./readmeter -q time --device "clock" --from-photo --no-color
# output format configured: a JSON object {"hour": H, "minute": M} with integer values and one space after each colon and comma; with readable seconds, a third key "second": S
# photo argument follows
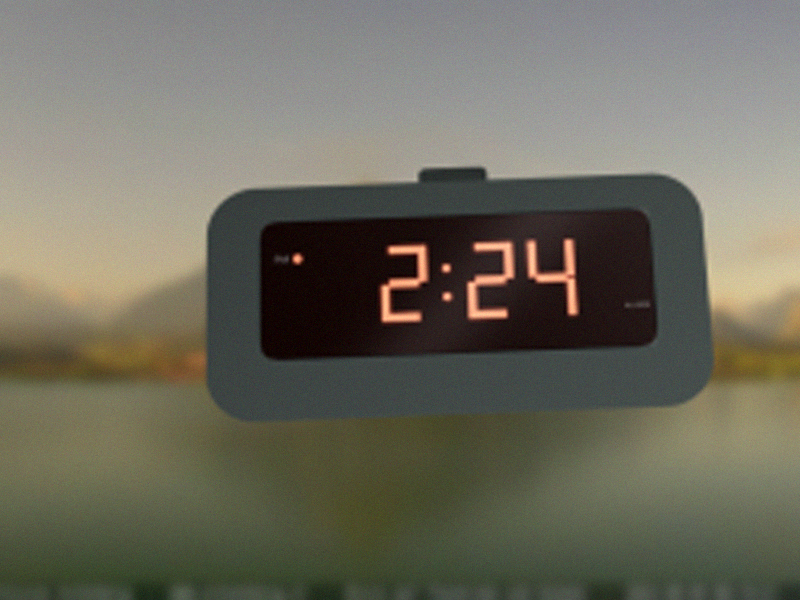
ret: {"hour": 2, "minute": 24}
